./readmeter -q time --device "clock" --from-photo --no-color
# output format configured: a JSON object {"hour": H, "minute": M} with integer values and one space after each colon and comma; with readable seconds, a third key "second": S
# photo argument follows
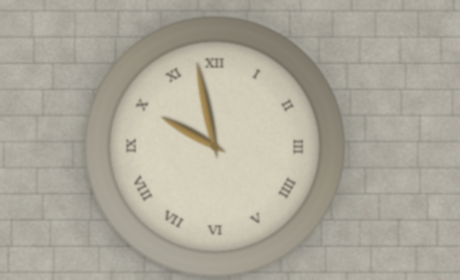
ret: {"hour": 9, "minute": 58}
